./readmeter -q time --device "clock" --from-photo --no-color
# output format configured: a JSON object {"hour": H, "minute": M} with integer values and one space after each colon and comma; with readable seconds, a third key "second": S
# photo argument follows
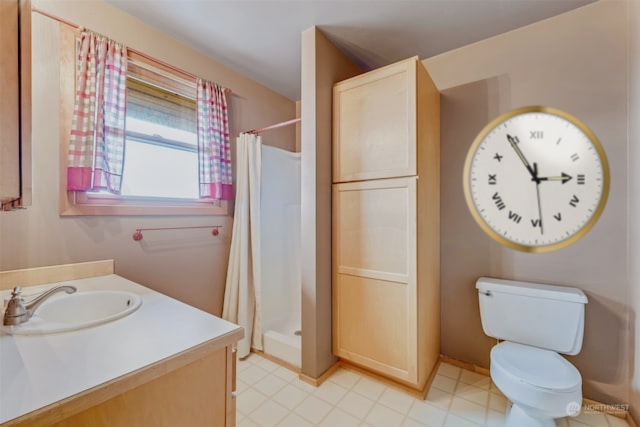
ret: {"hour": 2, "minute": 54, "second": 29}
